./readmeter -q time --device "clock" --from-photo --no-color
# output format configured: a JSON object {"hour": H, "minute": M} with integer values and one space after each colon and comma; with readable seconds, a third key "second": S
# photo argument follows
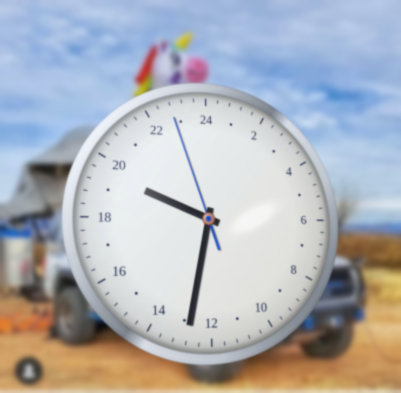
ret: {"hour": 19, "minute": 31, "second": 57}
